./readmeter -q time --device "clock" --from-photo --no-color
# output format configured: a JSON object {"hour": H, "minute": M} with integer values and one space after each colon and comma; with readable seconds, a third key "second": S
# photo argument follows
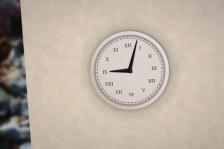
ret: {"hour": 9, "minute": 3}
